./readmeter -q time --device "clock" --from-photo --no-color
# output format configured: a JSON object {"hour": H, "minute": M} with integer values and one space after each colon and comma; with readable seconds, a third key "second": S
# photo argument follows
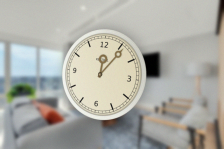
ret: {"hour": 12, "minute": 6}
